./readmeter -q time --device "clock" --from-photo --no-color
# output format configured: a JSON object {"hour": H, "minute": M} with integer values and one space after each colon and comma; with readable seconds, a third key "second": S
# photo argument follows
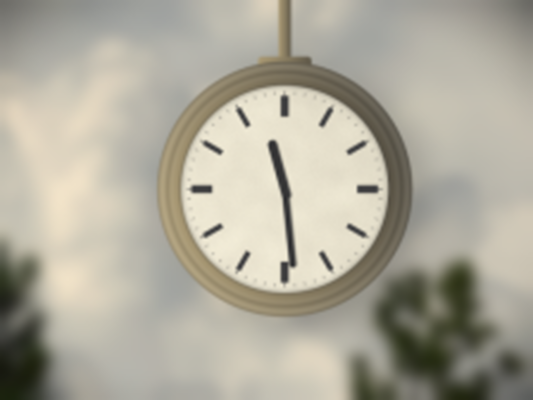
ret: {"hour": 11, "minute": 29}
